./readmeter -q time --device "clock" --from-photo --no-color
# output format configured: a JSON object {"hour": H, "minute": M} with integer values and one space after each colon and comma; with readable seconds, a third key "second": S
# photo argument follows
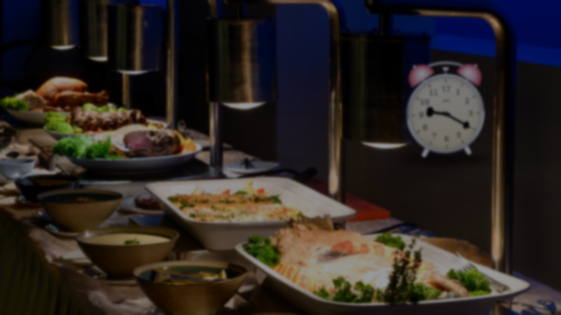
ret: {"hour": 9, "minute": 20}
